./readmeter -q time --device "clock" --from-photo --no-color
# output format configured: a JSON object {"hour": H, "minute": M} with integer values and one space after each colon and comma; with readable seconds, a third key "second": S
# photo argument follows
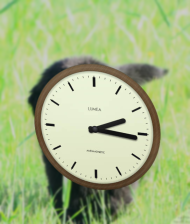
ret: {"hour": 2, "minute": 16}
